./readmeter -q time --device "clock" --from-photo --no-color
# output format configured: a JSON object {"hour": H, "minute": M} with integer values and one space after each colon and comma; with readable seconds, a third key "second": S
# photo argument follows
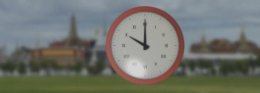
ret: {"hour": 10, "minute": 0}
